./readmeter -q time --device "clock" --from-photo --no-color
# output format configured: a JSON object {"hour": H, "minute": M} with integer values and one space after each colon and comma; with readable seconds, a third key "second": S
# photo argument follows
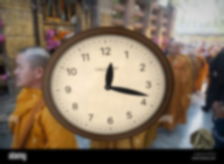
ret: {"hour": 12, "minute": 18}
